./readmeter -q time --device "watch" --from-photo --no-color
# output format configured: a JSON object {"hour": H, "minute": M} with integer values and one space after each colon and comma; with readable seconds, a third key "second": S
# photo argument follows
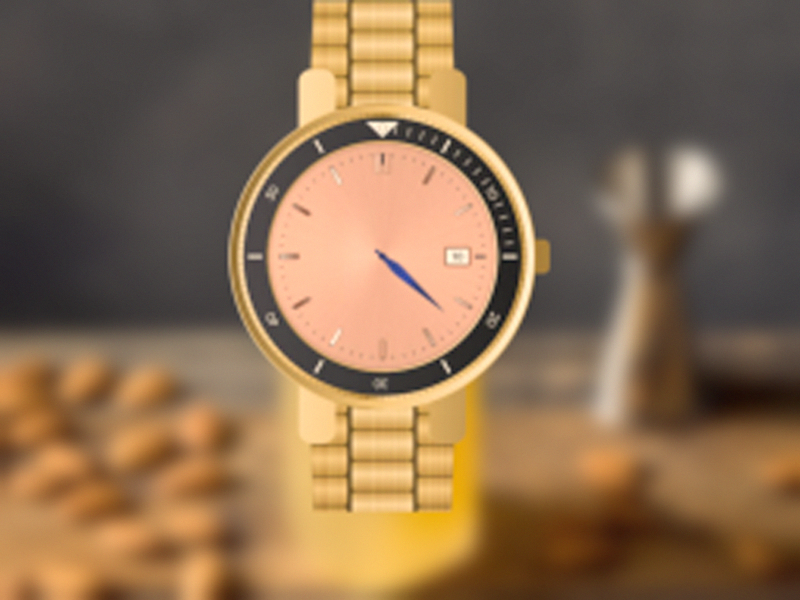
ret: {"hour": 4, "minute": 22}
